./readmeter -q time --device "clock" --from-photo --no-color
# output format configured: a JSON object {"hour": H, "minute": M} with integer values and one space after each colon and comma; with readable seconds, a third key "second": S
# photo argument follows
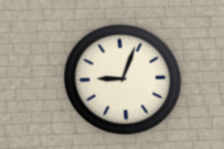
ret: {"hour": 9, "minute": 4}
